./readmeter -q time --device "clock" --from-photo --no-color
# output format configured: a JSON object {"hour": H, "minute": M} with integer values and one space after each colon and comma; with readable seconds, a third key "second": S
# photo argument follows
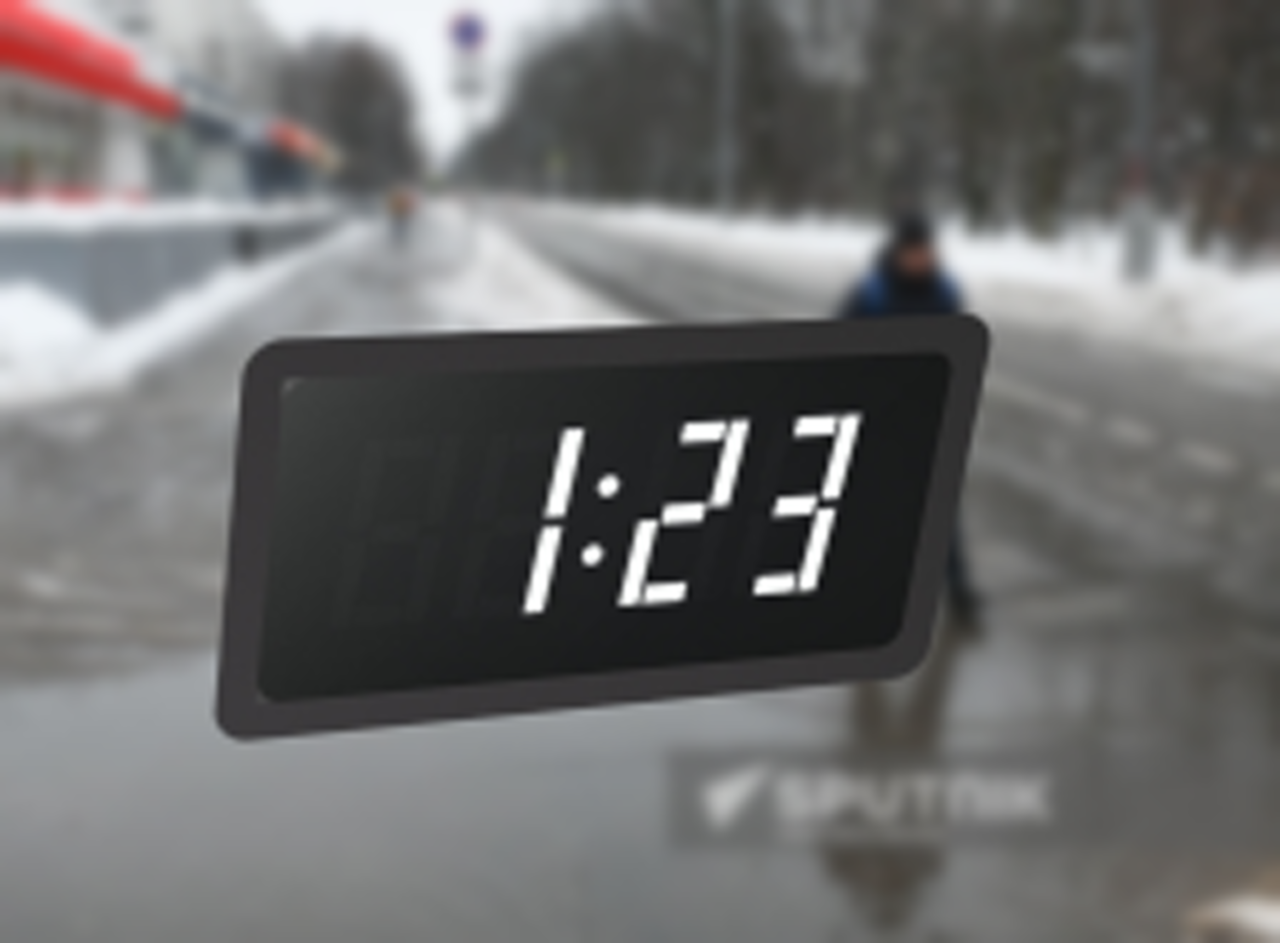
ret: {"hour": 1, "minute": 23}
